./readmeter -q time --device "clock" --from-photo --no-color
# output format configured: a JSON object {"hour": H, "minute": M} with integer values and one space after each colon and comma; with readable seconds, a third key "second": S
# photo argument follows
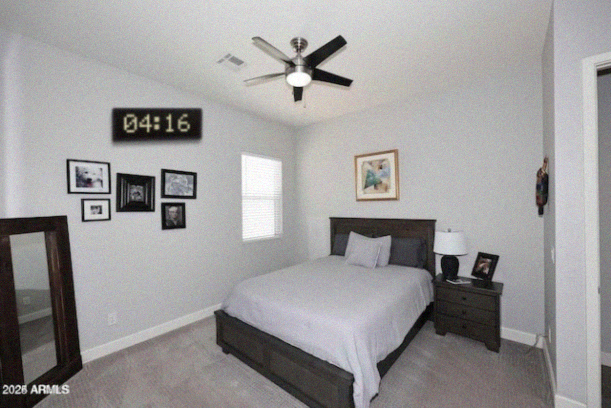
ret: {"hour": 4, "minute": 16}
